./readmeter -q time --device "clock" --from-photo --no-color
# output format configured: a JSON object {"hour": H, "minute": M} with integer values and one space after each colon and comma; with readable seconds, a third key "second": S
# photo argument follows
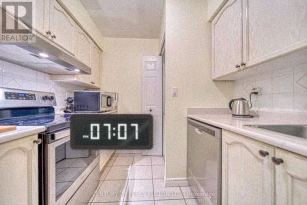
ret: {"hour": 7, "minute": 7}
